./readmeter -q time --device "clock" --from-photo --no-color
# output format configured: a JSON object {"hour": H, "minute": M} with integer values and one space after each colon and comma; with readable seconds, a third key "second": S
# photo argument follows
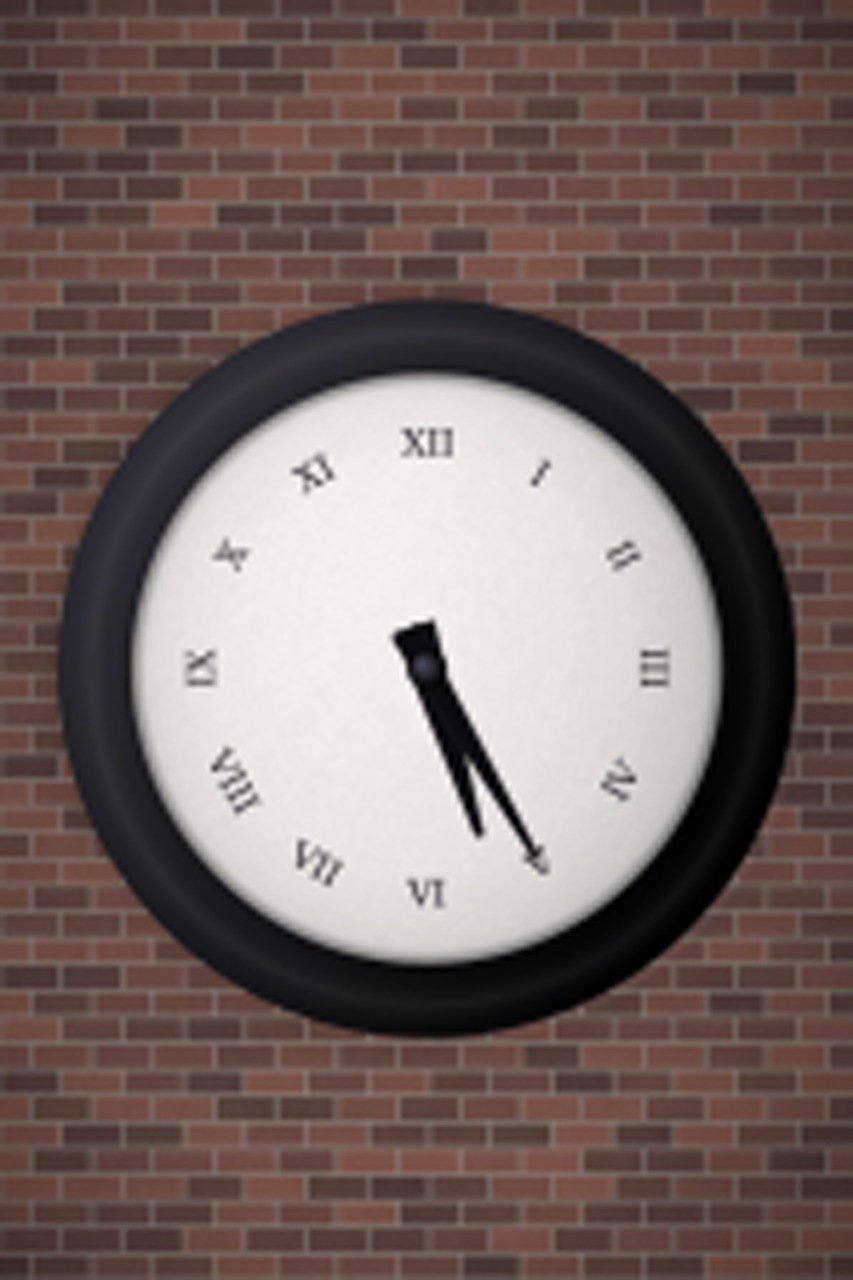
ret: {"hour": 5, "minute": 25}
